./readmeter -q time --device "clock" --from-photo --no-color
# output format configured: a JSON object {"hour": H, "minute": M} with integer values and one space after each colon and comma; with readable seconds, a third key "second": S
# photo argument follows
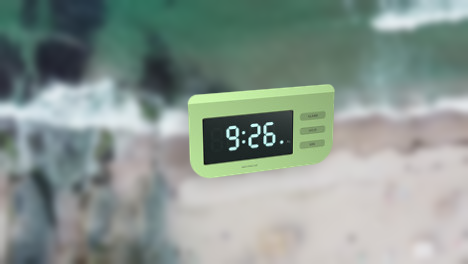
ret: {"hour": 9, "minute": 26}
